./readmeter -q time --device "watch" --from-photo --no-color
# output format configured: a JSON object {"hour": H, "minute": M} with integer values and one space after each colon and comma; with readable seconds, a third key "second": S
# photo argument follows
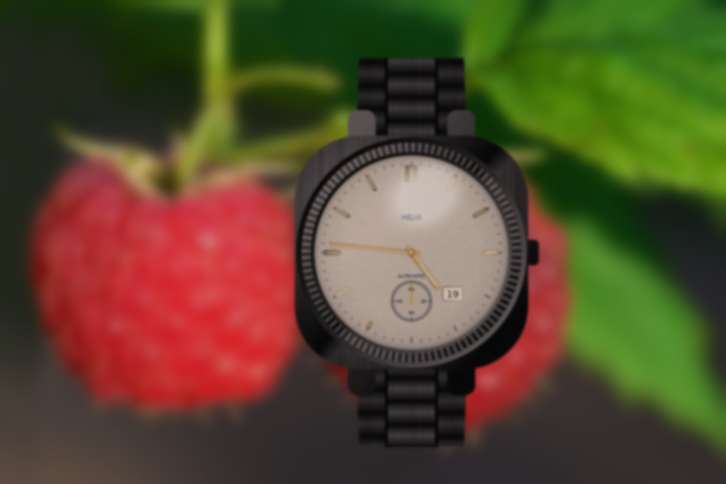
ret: {"hour": 4, "minute": 46}
